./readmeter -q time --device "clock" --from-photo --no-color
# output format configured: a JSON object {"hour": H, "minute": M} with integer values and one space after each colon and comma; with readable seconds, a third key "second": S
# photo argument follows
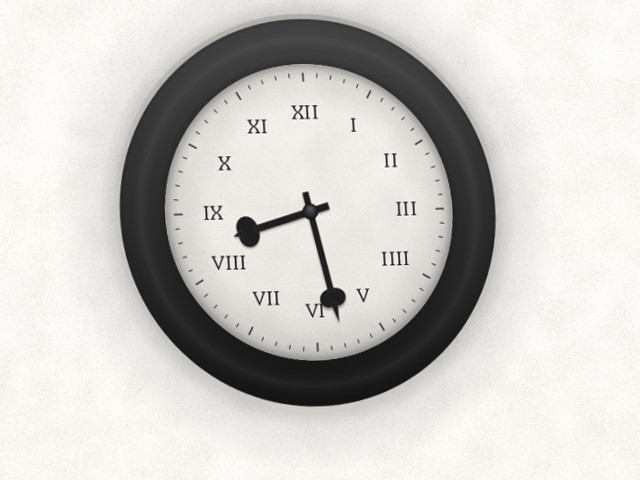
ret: {"hour": 8, "minute": 28}
